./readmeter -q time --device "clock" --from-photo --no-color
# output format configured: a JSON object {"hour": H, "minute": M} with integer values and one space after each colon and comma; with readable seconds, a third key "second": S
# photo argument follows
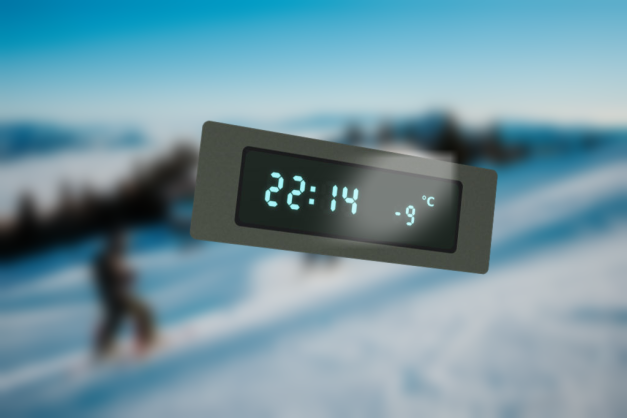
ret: {"hour": 22, "minute": 14}
